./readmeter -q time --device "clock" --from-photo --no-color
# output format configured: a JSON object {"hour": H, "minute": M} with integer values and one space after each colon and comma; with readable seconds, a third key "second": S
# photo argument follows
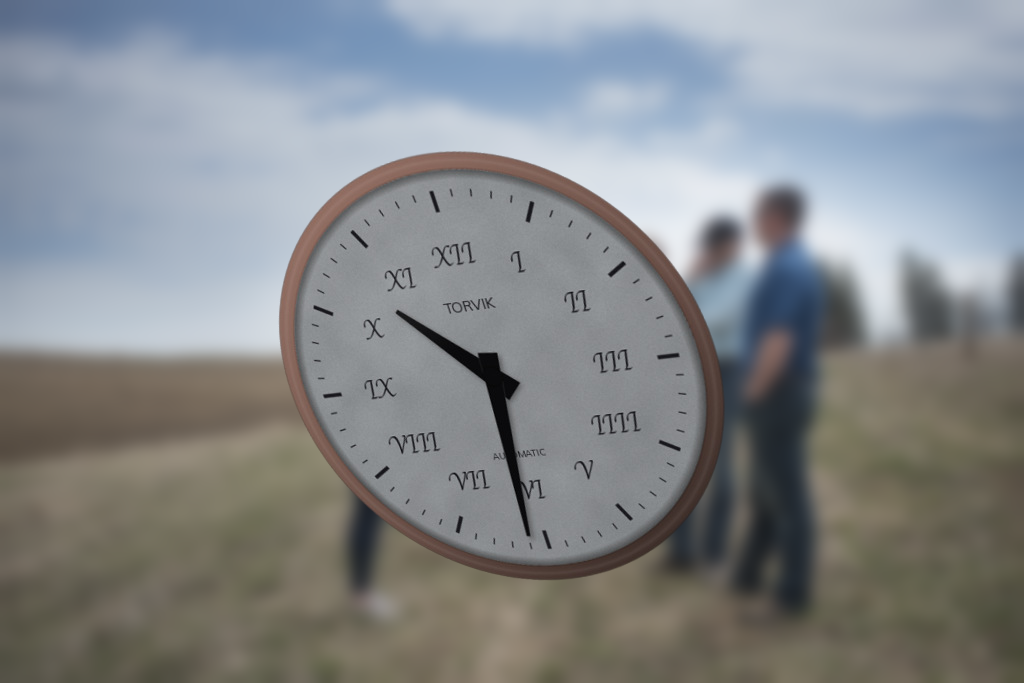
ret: {"hour": 10, "minute": 31}
